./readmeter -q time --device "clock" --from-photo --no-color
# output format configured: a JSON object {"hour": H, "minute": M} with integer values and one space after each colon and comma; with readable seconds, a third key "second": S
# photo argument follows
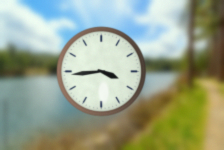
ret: {"hour": 3, "minute": 44}
